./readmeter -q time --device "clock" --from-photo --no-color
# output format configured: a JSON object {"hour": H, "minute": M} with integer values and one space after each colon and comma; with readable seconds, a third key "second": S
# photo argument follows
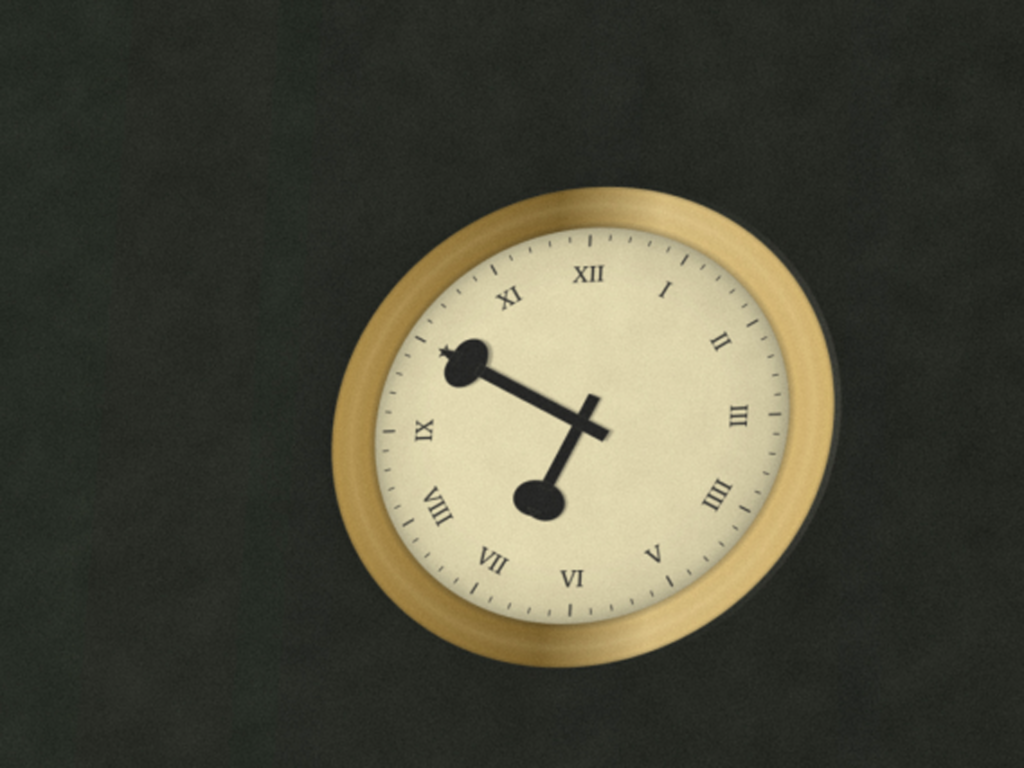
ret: {"hour": 6, "minute": 50}
